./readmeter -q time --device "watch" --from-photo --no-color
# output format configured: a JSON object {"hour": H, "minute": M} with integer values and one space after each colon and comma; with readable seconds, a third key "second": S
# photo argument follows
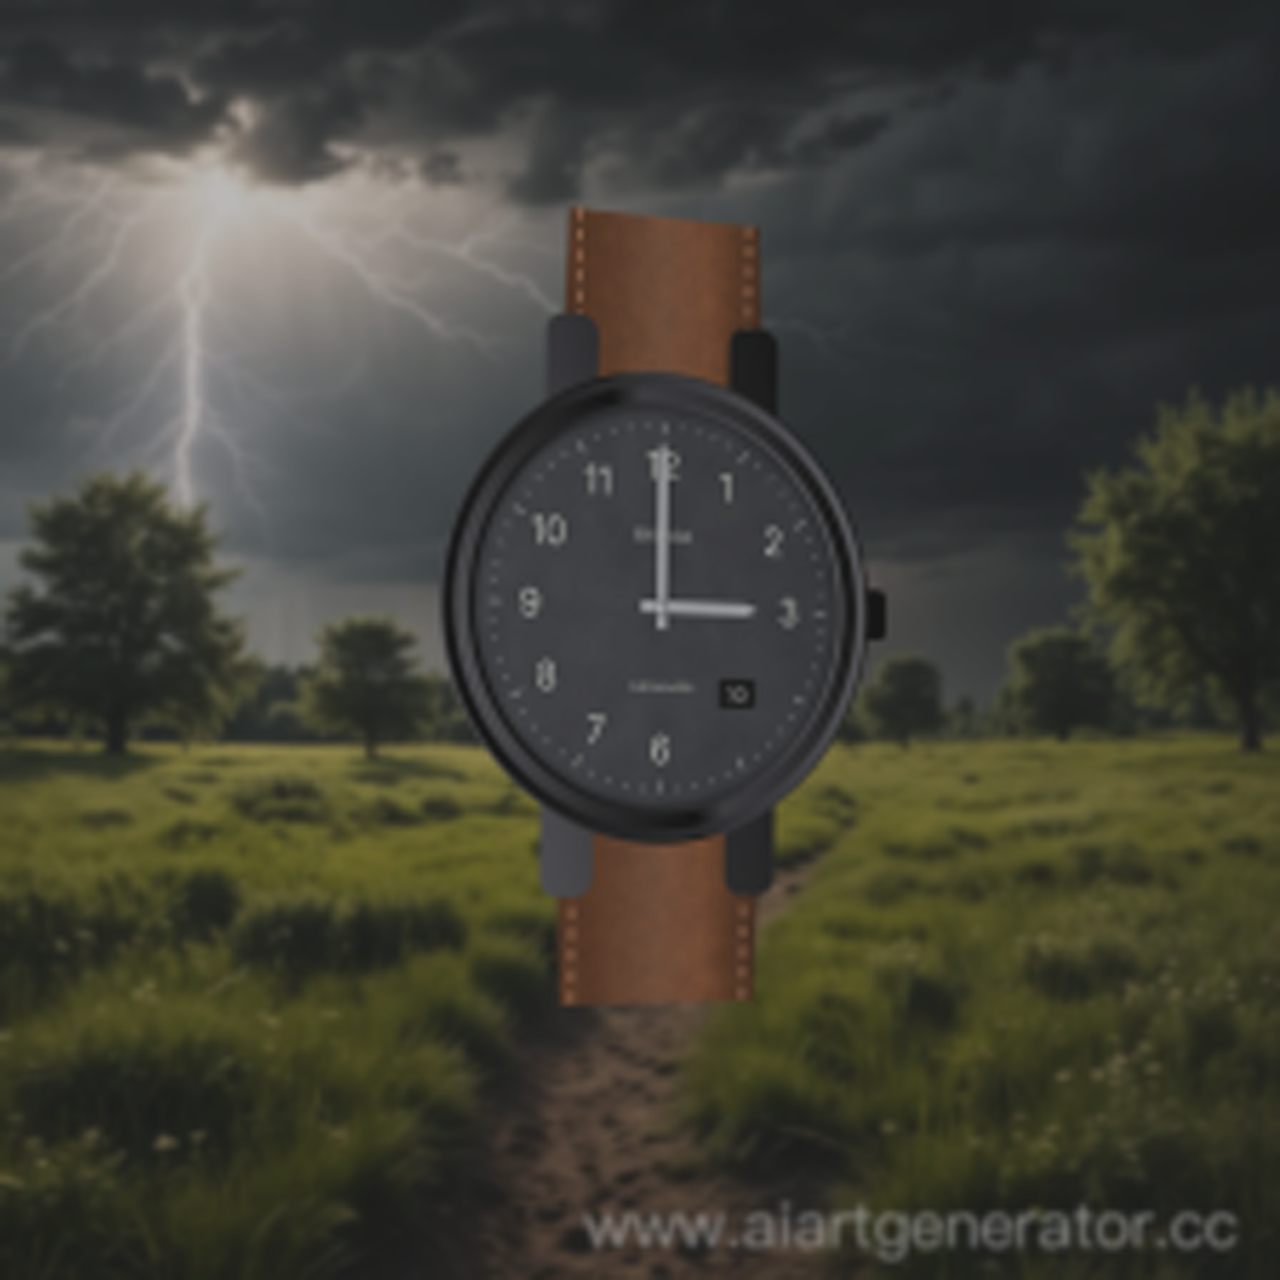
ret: {"hour": 3, "minute": 0}
